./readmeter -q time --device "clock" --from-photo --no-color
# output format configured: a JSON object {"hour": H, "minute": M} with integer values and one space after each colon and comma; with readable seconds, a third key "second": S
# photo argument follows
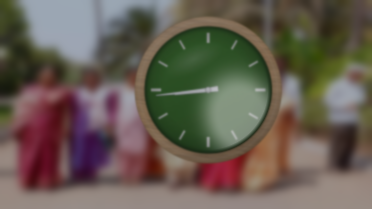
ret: {"hour": 8, "minute": 44}
